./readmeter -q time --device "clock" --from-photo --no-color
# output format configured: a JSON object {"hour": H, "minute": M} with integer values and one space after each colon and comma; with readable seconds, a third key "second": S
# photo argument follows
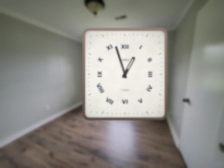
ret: {"hour": 12, "minute": 57}
